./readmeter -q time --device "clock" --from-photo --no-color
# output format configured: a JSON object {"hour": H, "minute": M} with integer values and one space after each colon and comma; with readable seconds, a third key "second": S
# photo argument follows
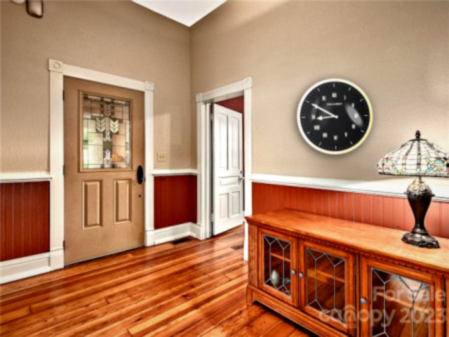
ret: {"hour": 8, "minute": 50}
